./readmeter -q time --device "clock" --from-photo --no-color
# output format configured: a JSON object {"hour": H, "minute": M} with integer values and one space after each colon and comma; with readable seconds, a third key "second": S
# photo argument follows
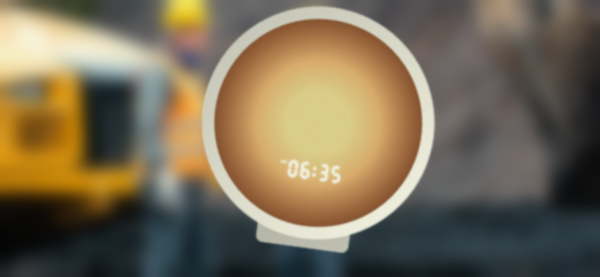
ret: {"hour": 6, "minute": 35}
